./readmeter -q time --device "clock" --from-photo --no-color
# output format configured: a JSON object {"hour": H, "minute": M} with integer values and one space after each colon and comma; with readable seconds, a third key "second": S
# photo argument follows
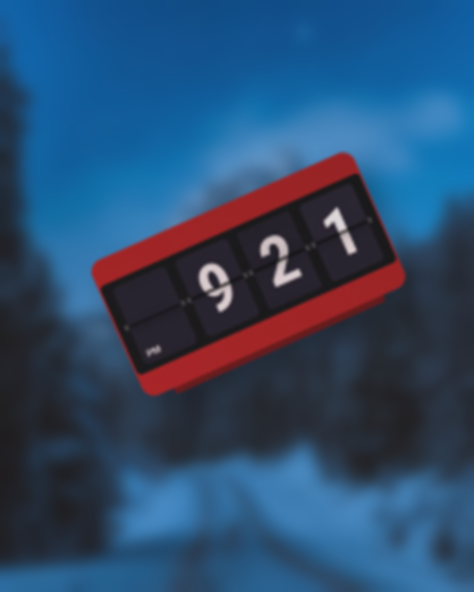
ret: {"hour": 9, "minute": 21}
